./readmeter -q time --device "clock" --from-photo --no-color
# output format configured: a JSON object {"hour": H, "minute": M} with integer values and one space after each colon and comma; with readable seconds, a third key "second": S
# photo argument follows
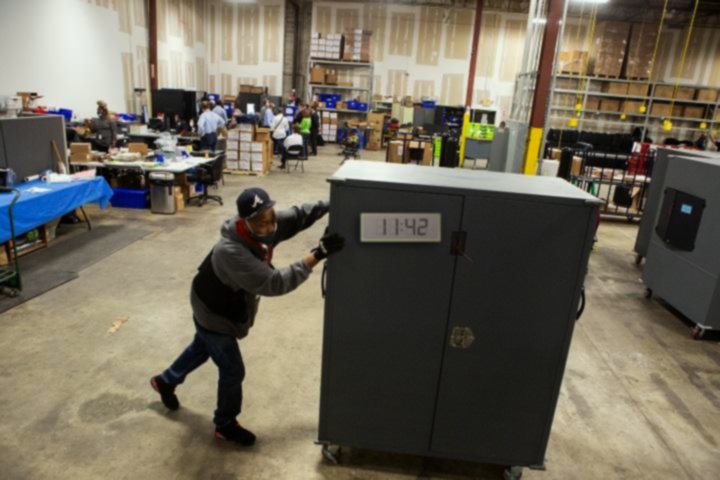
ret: {"hour": 11, "minute": 42}
